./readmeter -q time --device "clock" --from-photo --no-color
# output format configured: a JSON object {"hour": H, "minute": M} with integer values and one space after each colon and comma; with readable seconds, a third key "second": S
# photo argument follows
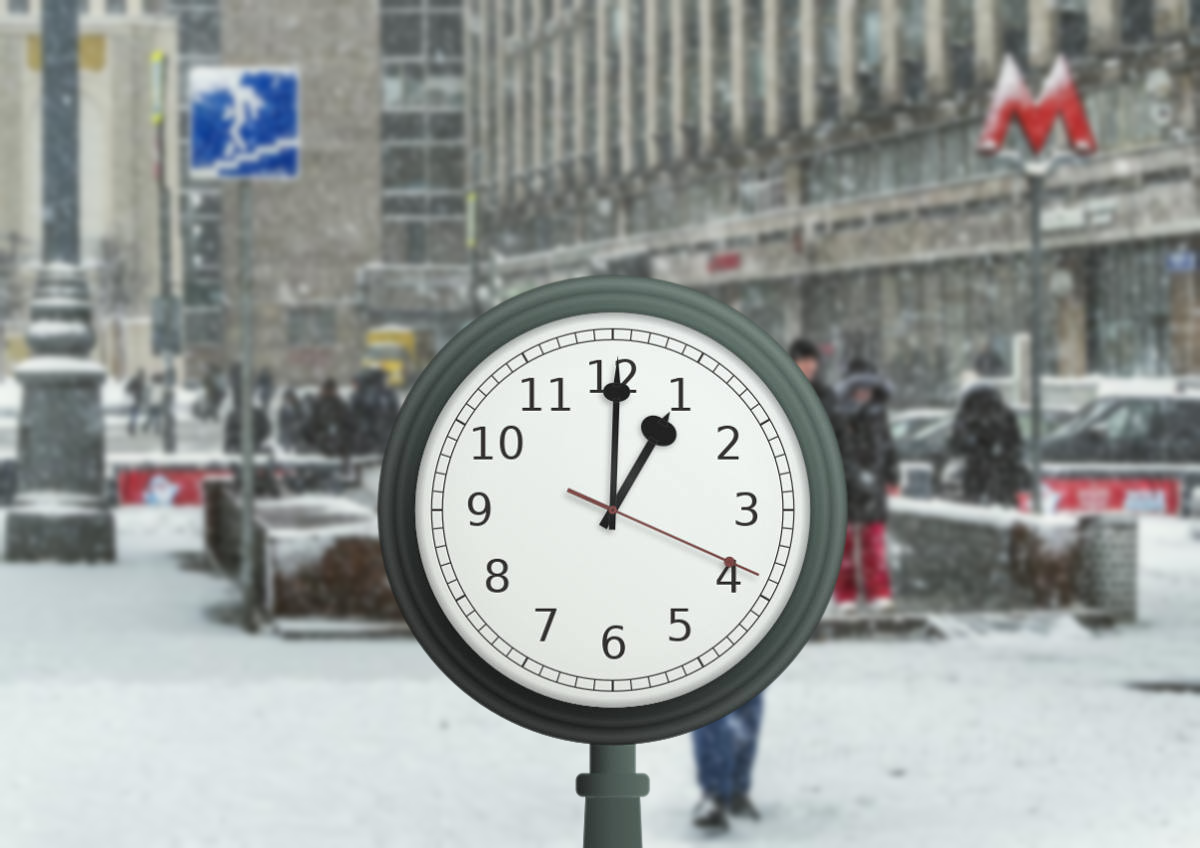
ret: {"hour": 1, "minute": 0, "second": 19}
